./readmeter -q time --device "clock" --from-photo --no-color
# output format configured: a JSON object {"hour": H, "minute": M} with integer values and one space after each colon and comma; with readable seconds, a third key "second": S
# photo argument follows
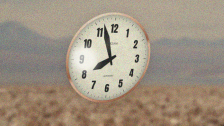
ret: {"hour": 7, "minute": 57}
